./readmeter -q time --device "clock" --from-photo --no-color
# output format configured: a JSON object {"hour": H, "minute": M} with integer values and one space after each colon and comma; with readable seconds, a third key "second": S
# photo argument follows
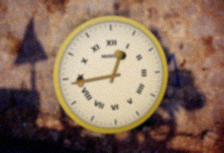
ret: {"hour": 12, "minute": 44}
